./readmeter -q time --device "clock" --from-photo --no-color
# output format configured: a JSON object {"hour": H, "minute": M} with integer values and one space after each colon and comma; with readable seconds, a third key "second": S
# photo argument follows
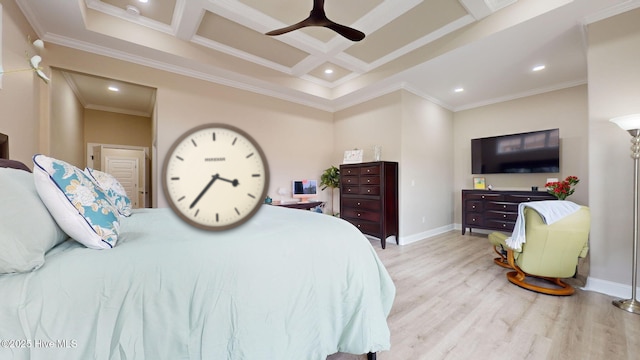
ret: {"hour": 3, "minute": 37}
